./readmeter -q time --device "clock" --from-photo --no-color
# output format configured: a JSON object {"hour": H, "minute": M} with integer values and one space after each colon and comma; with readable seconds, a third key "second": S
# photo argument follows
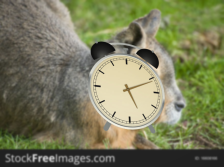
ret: {"hour": 5, "minute": 11}
